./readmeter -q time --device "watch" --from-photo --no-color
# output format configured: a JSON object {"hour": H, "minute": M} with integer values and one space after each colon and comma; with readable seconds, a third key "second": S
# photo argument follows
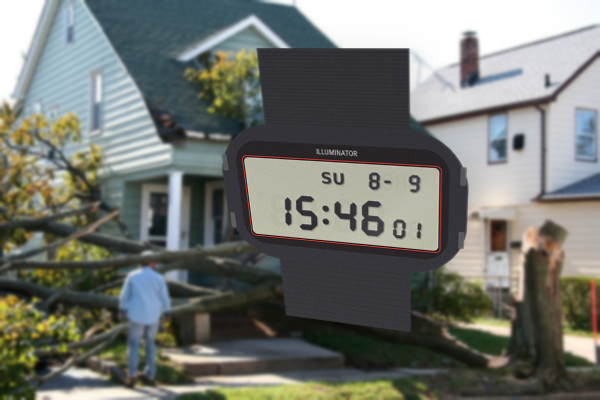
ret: {"hour": 15, "minute": 46, "second": 1}
